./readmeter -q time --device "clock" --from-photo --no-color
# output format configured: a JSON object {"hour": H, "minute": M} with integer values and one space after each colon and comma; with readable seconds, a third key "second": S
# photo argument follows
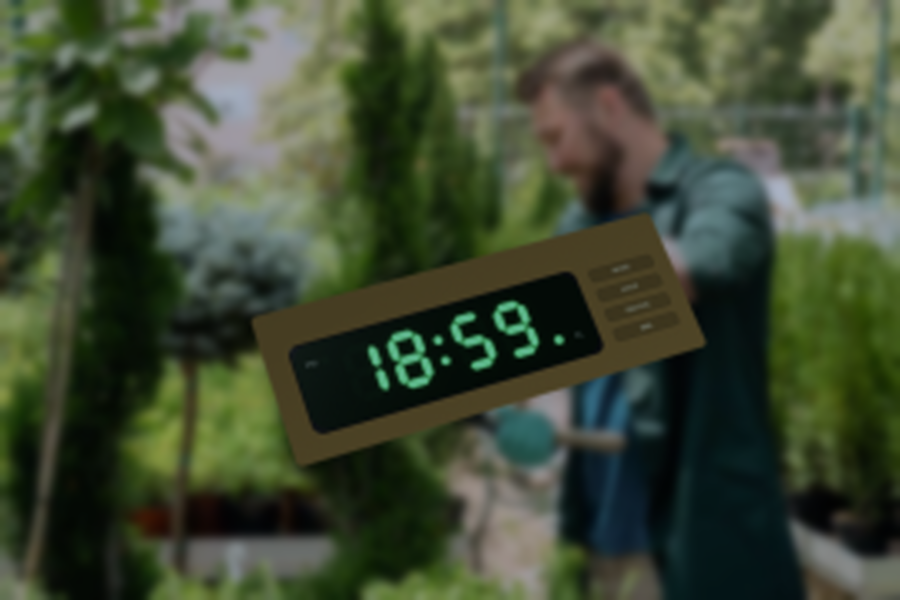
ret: {"hour": 18, "minute": 59}
